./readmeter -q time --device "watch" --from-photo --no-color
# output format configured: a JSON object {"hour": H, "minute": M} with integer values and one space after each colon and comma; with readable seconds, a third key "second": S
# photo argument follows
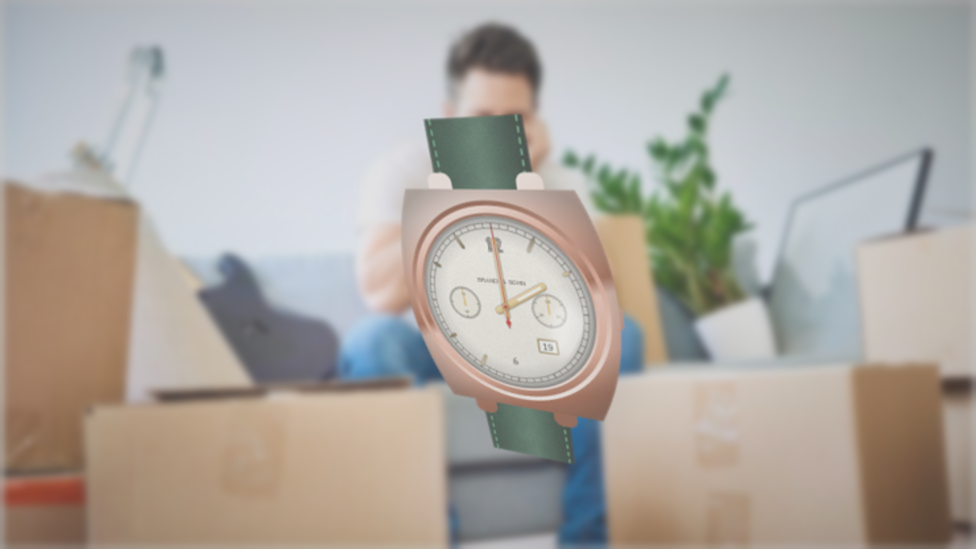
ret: {"hour": 2, "minute": 0}
